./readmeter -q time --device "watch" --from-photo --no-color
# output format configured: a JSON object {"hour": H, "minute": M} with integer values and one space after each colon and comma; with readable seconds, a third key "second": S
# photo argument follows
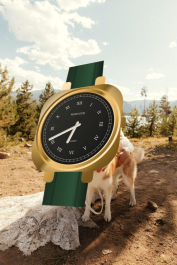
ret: {"hour": 6, "minute": 41}
